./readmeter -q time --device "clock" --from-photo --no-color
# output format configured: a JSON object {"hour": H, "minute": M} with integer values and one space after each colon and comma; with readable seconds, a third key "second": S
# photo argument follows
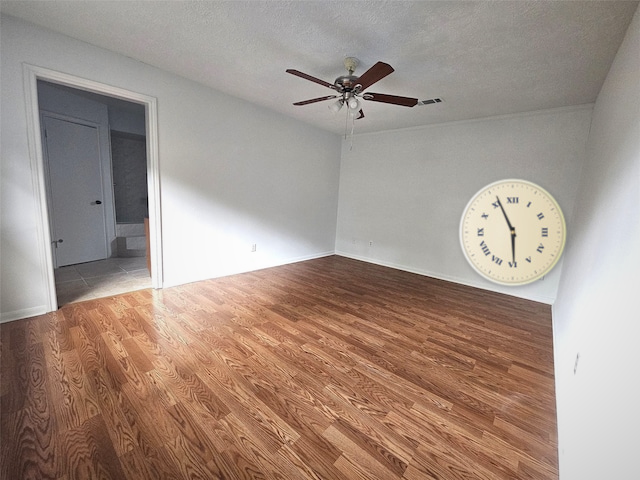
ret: {"hour": 5, "minute": 56}
